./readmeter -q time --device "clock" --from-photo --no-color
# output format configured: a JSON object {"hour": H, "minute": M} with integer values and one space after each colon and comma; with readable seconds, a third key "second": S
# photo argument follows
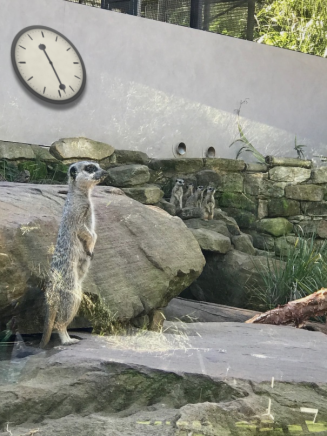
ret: {"hour": 11, "minute": 28}
